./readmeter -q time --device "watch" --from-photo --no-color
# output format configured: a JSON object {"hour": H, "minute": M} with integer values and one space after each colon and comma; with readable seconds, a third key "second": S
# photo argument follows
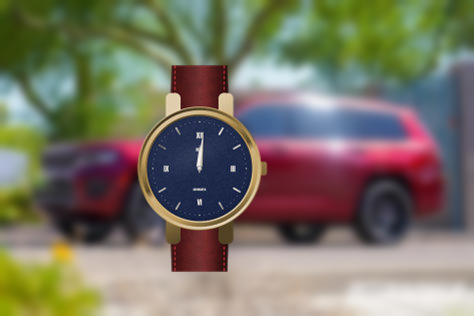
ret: {"hour": 12, "minute": 1}
